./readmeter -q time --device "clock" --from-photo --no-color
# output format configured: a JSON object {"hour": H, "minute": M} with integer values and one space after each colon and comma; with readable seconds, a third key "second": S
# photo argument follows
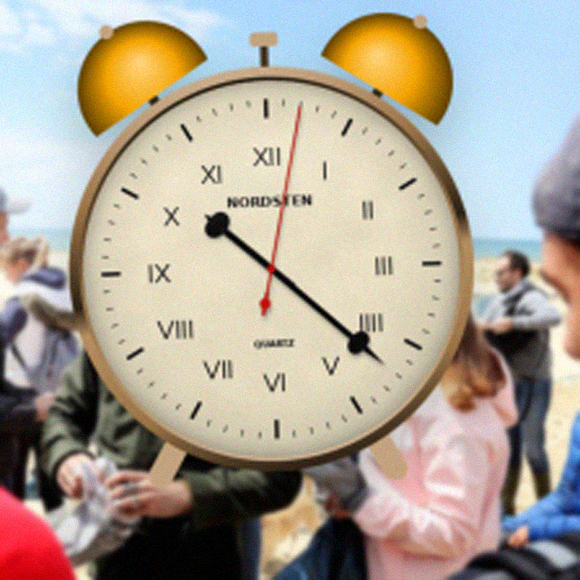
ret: {"hour": 10, "minute": 22, "second": 2}
